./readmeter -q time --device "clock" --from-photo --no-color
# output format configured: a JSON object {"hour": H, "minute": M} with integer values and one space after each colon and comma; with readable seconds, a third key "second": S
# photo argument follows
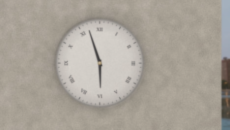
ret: {"hour": 5, "minute": 57}
